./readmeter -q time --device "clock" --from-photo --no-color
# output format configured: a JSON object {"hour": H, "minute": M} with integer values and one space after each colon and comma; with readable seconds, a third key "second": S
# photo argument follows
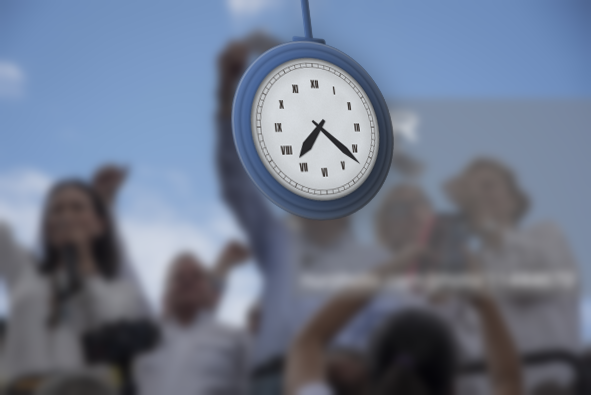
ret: {"hour": 7, "minute": 22}
